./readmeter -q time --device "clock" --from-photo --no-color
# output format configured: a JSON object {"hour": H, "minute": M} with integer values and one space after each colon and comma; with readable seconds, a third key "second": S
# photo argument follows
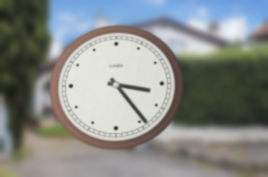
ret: {"hour": 3, "minute": 24}
